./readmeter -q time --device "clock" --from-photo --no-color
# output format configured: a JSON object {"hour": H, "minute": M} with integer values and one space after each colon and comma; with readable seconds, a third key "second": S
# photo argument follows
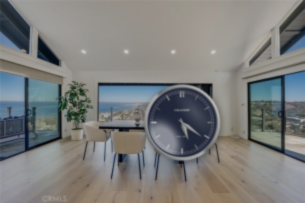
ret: {"hour": 5, "minute": 21}
